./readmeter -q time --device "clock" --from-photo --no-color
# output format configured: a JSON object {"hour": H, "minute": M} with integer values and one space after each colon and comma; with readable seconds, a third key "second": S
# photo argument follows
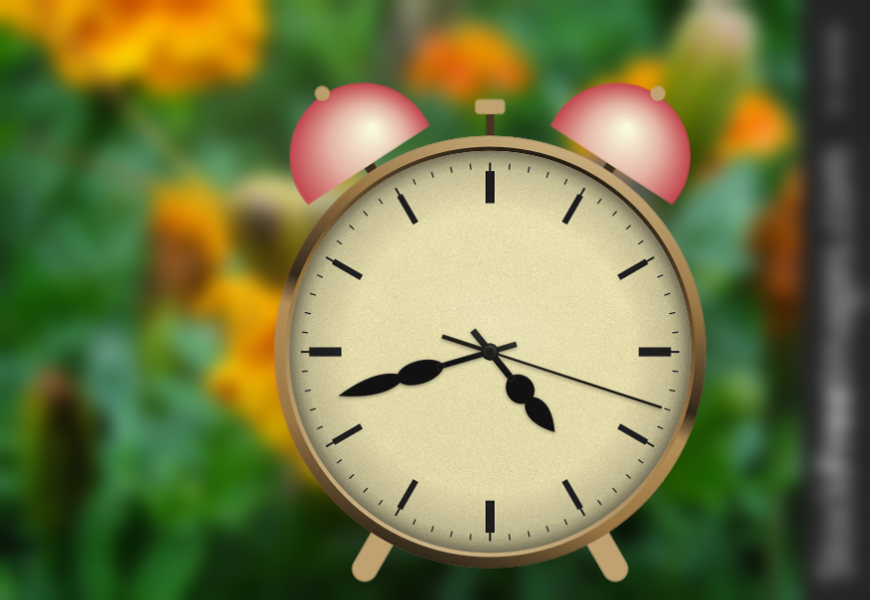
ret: {"hour": 4, "minute": 42, "second": 18}
